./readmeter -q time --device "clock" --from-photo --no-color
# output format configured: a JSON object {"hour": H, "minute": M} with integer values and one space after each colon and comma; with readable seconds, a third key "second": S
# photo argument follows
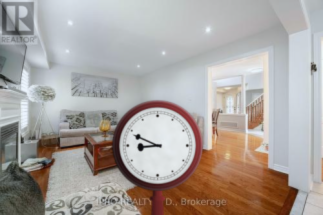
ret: {"hour": 8, "minute": 49}
